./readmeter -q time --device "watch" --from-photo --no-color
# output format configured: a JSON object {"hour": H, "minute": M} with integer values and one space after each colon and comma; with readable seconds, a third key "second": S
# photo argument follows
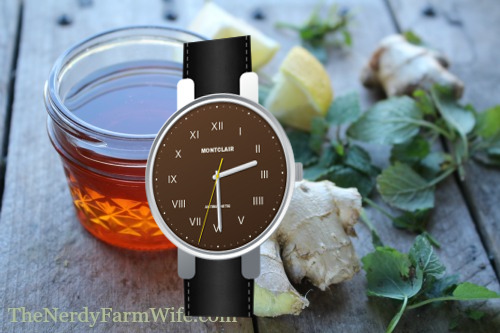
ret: {"hour": 2, "minute": 29, "second": 33}
